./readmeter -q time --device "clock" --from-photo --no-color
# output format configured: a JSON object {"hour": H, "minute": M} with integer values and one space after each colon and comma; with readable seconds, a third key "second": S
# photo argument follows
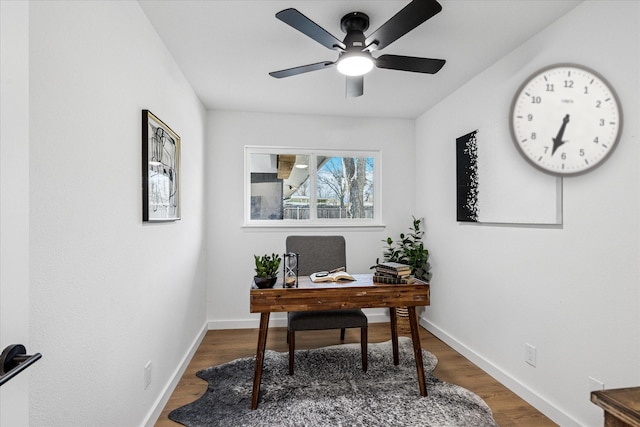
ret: {"hour": 6, "minute": 33}
